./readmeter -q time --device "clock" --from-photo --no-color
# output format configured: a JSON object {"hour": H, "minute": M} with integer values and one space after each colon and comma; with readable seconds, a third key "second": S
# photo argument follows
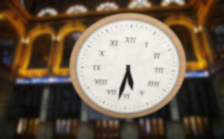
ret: {"hour": 5, "minute": 32}
